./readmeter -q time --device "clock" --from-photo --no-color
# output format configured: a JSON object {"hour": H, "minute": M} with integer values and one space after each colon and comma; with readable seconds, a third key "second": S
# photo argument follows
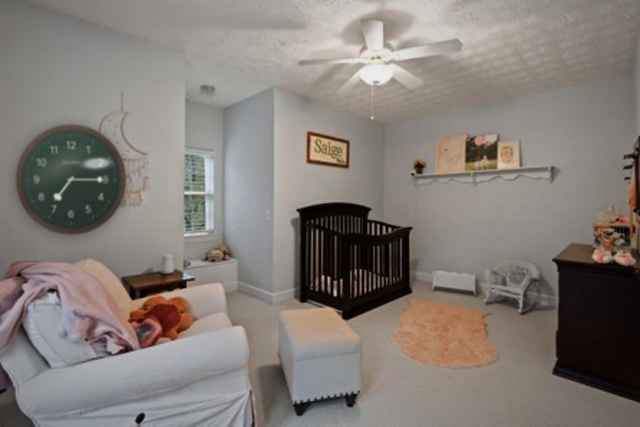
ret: {"hour": 7, "minute": 15}
